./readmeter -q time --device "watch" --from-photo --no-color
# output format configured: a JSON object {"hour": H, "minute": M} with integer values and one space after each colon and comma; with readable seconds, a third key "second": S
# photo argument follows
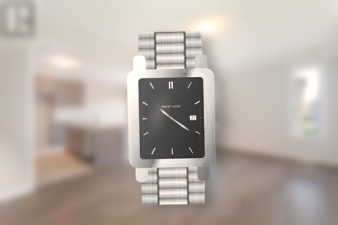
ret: {"hour": 10, "minute": 21}
